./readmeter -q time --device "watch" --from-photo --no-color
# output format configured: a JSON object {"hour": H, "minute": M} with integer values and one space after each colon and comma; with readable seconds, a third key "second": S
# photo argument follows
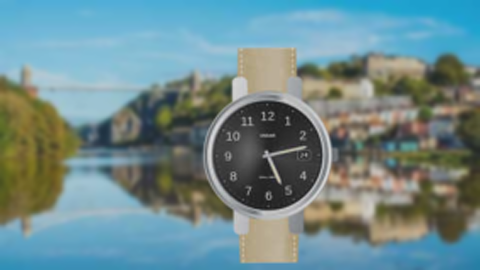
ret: {"hour": 5, "minute": 13}
